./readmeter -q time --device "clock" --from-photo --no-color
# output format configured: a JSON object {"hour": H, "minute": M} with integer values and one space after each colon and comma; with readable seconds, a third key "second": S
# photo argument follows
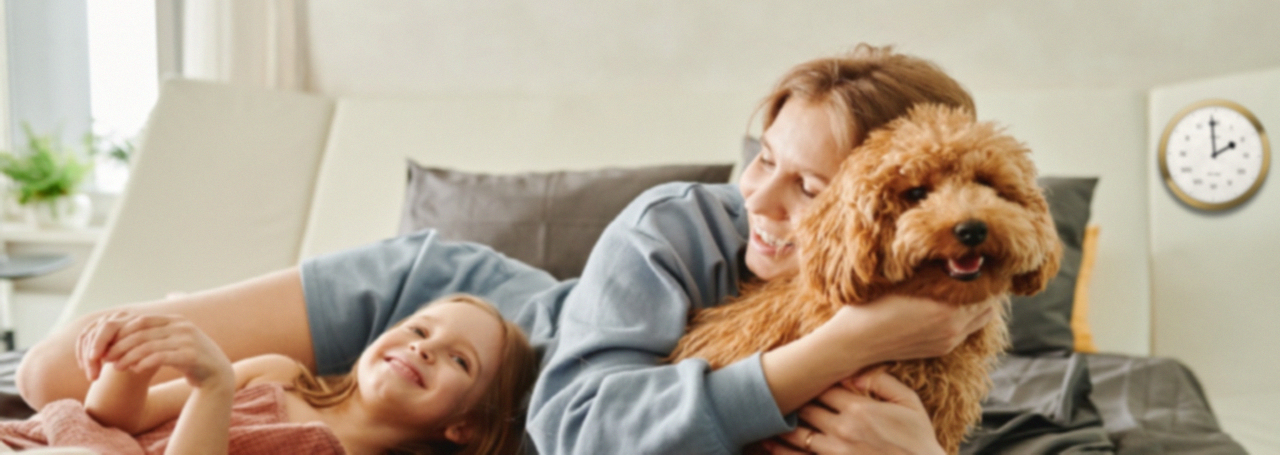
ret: {"hour": 1, "minute": 59}
